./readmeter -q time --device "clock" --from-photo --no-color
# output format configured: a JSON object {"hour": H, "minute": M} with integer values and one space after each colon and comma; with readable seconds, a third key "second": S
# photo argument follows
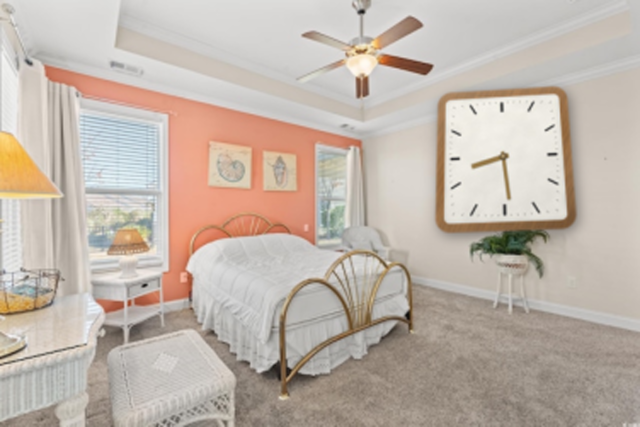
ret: {"hour": 8, "minute": 29}
